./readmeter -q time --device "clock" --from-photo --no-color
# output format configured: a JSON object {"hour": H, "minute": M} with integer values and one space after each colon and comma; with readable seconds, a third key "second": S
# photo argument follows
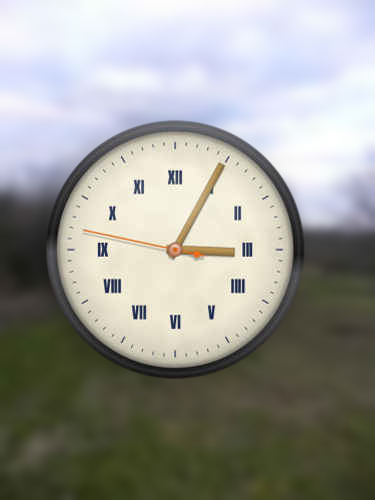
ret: {"hour": 3, "minute": 4, "second": 47}
